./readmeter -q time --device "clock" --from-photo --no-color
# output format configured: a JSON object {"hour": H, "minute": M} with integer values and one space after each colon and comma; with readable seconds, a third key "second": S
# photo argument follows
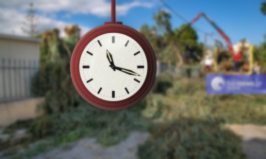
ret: {"hour": 11, "minute": 18}
